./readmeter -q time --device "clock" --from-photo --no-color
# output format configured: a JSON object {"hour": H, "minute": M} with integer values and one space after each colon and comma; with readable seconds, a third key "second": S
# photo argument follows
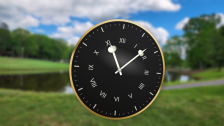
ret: {"hour": 11, "minute": 8}
